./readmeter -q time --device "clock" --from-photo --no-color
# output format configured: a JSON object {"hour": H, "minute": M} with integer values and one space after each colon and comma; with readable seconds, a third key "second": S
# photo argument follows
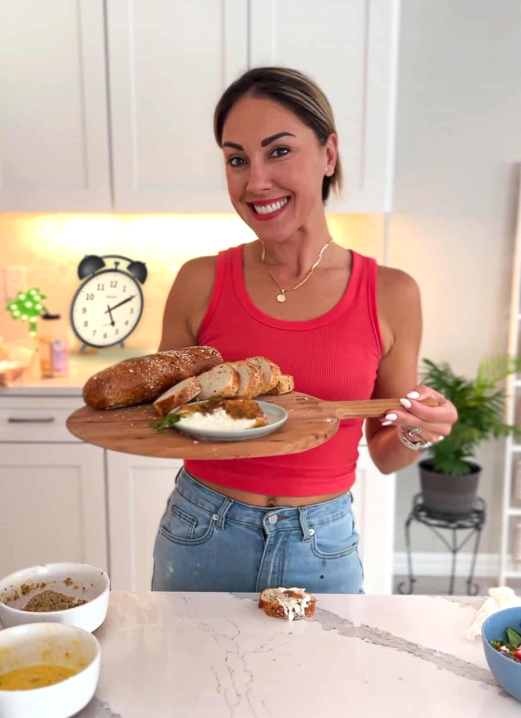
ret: {"hour": 5, "minute": 10}
